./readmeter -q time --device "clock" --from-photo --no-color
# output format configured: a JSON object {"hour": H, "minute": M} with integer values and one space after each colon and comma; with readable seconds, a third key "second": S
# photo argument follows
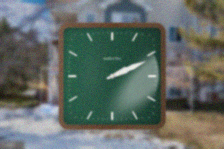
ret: {"hour": 2, "minute": 11}
